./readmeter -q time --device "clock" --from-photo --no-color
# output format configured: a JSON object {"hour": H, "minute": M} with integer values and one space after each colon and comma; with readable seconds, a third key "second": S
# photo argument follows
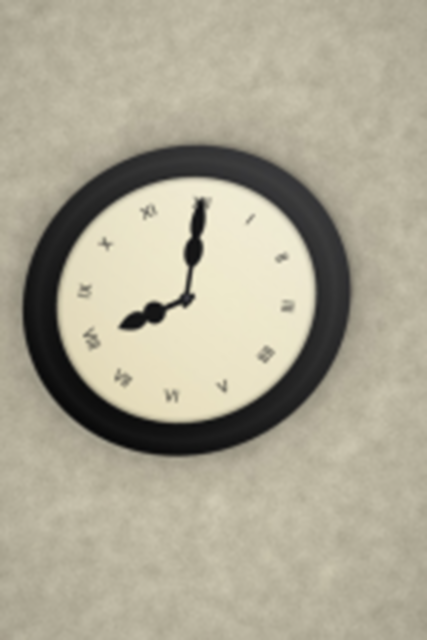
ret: {"hour": 8, "minute": 0}
